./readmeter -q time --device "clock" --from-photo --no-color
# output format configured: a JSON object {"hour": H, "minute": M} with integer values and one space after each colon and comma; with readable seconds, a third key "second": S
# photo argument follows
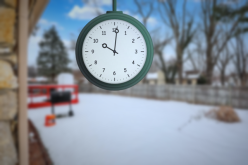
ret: {"hour": 10, "minute": 1}
